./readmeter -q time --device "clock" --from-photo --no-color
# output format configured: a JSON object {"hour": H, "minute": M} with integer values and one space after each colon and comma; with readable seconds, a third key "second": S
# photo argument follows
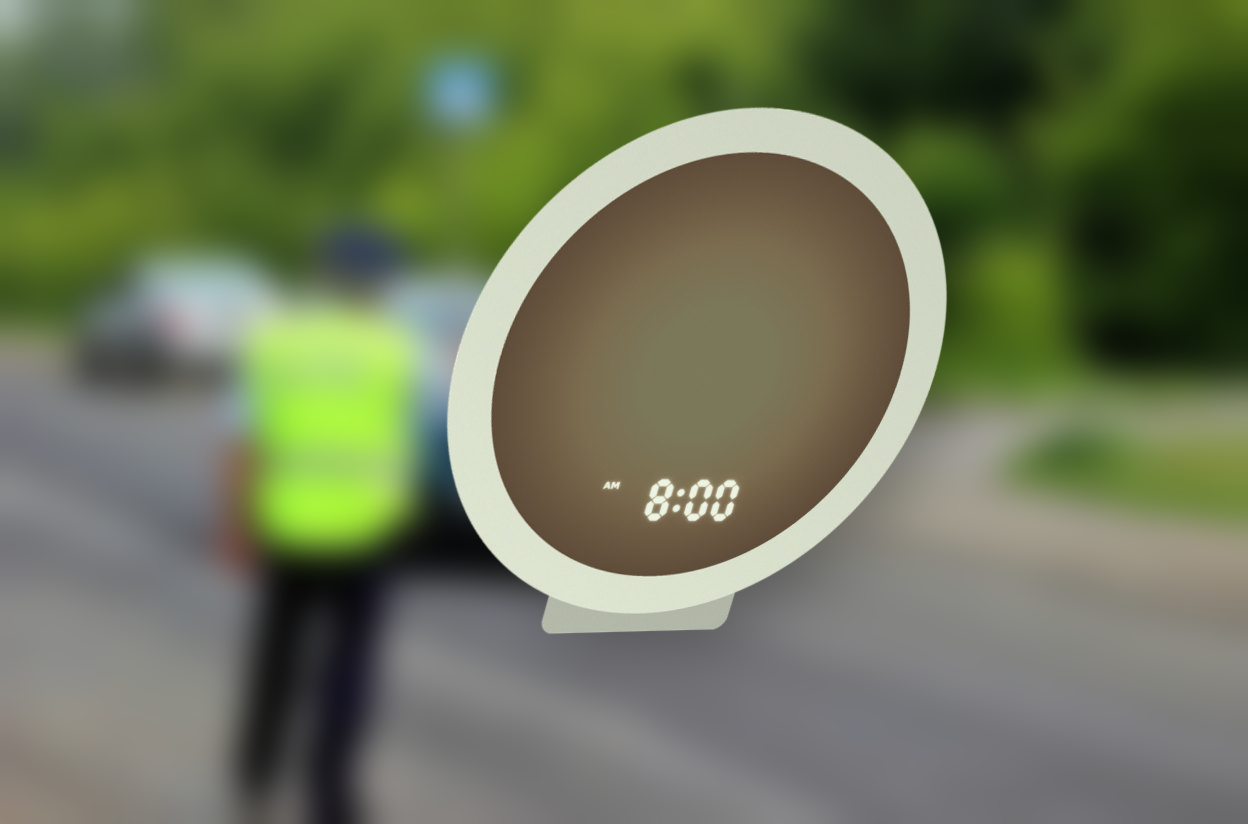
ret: {"hour": 8, "minute": 0}
